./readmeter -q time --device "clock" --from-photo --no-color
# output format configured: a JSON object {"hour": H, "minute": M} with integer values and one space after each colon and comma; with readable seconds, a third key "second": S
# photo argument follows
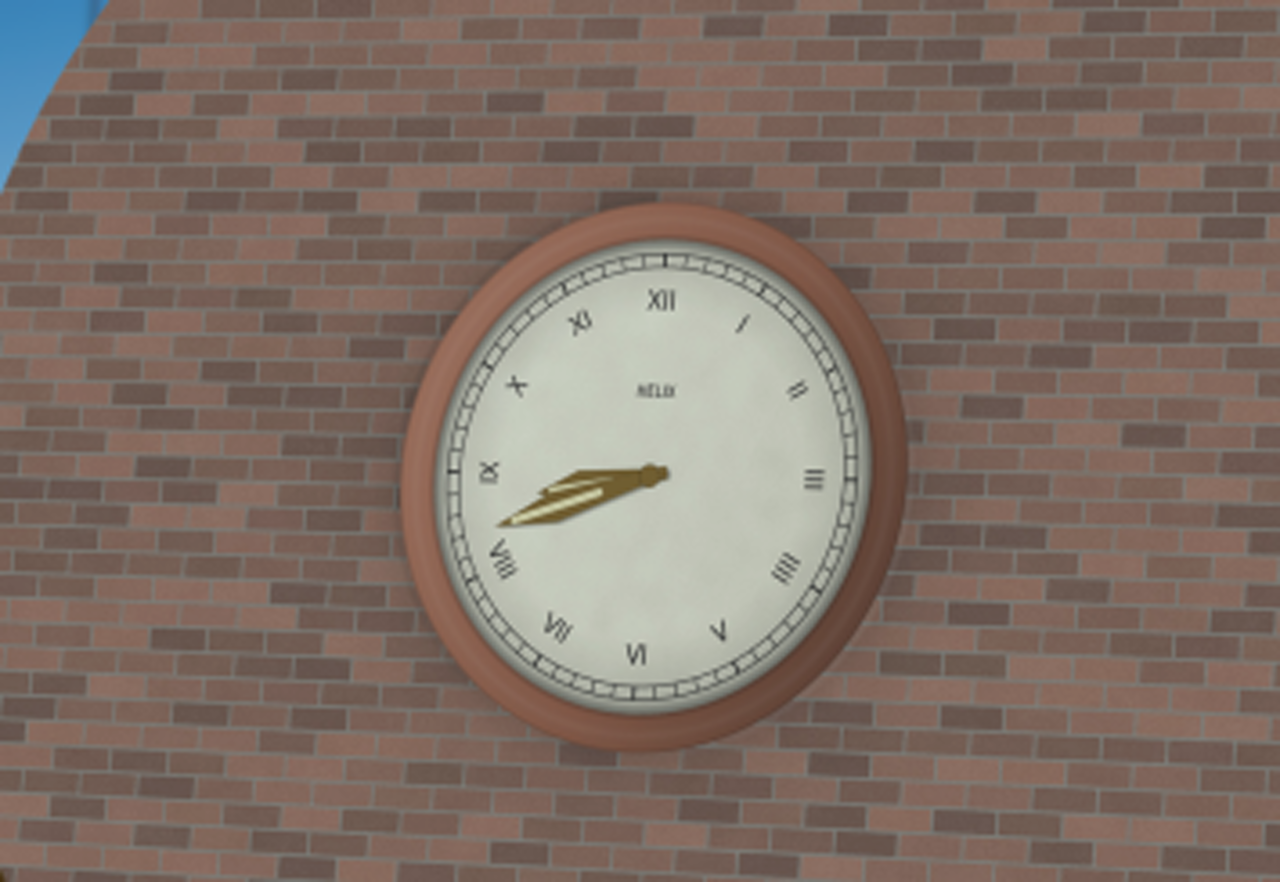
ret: {"hour": 8, "minute": 42}
